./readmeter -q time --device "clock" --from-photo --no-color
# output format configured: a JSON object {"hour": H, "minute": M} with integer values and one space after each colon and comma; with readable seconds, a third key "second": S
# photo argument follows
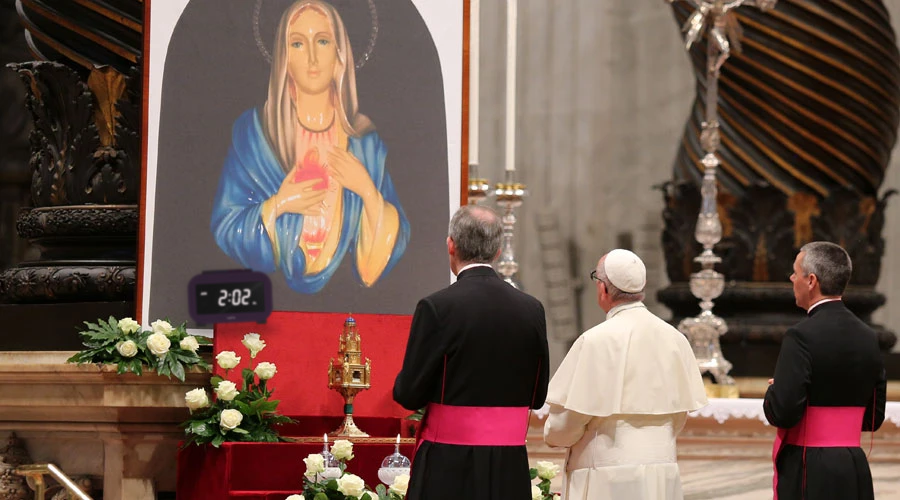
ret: {"hour": 2, "minute": 2}
